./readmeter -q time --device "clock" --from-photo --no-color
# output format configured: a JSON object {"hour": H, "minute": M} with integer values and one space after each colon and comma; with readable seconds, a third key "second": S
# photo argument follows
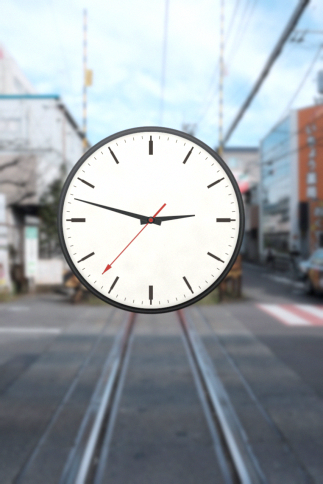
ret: {"hour": 2, "minute": 47, "second": 37}
